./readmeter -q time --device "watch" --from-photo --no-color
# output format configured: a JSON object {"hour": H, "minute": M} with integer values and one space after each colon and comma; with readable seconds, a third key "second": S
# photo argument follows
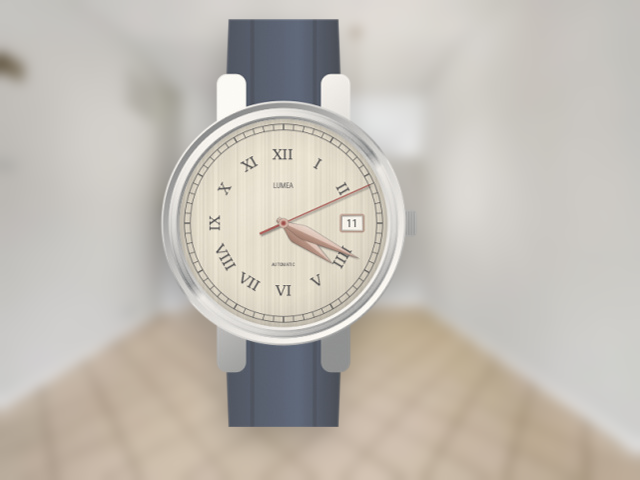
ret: {"hour": 4, "minute": 19, "second": 11}
